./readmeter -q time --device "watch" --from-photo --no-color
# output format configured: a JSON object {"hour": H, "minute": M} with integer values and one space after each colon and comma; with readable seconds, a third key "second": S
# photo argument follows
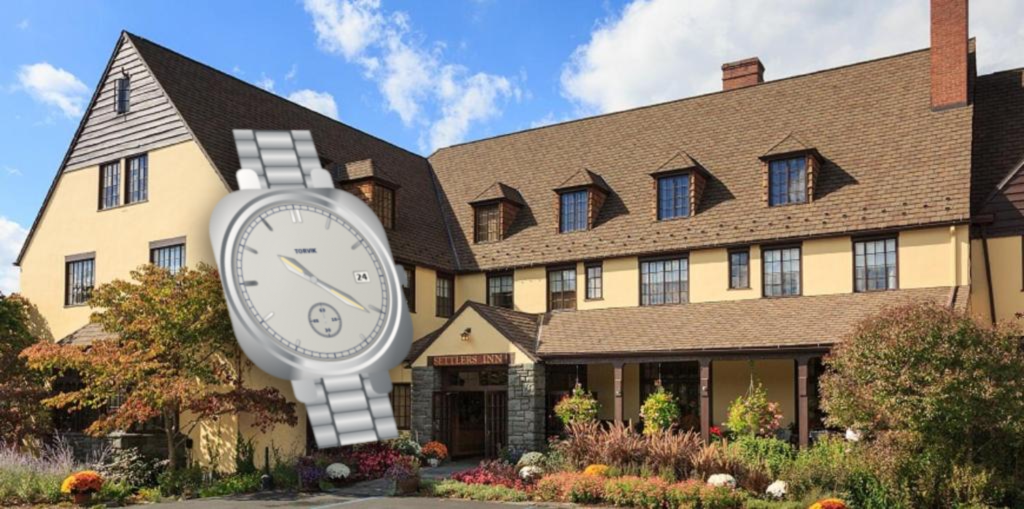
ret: {"hour": 10, "minute": 21}
